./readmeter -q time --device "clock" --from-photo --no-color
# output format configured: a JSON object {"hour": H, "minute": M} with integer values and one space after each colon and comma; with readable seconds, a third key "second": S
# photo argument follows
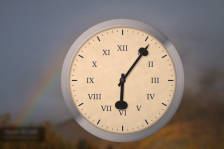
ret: {"hour": 6, "minute": 6}
